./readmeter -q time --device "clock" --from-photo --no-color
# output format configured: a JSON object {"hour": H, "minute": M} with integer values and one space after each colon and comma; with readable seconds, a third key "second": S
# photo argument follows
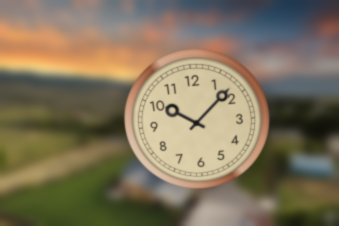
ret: {"hour": 10, "minute": 8}
